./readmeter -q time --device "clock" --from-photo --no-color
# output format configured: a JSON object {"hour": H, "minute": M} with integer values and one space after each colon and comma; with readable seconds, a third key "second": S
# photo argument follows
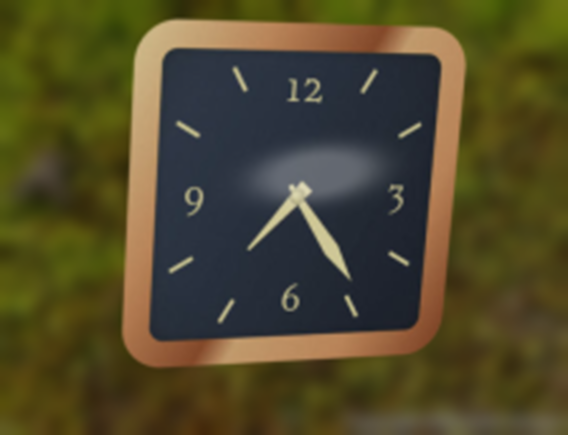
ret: {"hour": 7, "minute": 24}
